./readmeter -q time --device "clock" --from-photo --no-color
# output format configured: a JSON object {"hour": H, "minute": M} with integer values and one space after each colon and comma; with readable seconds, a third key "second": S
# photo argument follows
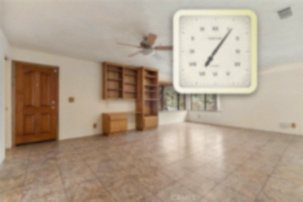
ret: {"hour": 7, "minute": 6}
